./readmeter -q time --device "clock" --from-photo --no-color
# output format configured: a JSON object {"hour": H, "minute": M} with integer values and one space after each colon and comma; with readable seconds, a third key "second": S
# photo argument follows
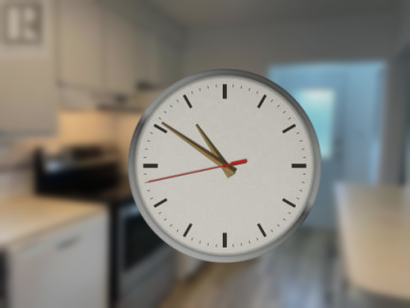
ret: {"hour": 10, "minute": 50, "second": 43}
